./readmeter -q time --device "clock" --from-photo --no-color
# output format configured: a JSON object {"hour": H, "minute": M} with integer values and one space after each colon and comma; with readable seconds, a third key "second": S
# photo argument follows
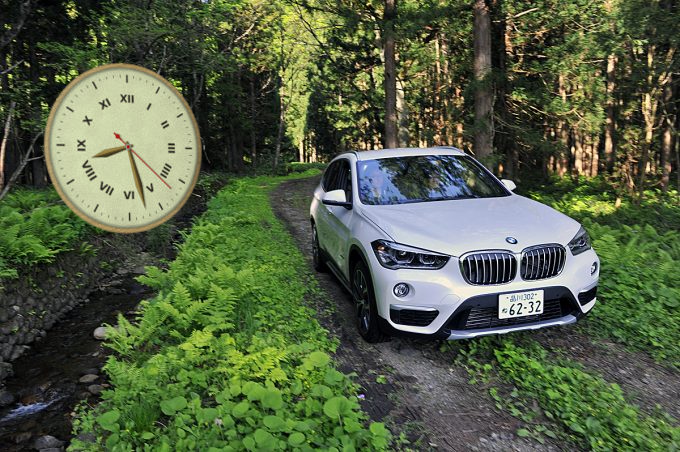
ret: {"hour": 8, "minute": 27, "second": 22}
